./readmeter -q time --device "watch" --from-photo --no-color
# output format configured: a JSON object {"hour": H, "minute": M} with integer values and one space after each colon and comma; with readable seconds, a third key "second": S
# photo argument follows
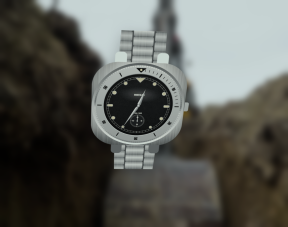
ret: {"hour": 12, "minute": 35}
